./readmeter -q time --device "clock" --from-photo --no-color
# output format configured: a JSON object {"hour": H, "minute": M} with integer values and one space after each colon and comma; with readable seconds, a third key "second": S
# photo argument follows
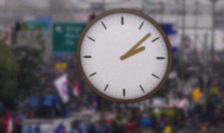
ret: {"hour": 2, "minute": 8}
